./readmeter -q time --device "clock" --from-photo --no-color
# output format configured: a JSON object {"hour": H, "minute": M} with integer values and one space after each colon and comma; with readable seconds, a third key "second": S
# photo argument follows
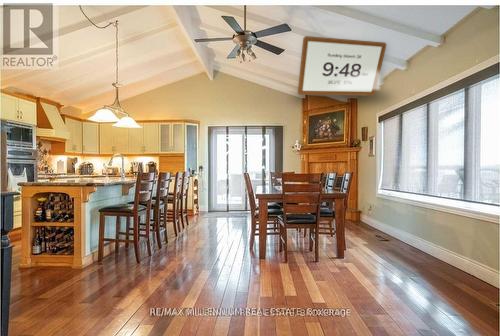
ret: {"hour": 9, "minute": 48}
